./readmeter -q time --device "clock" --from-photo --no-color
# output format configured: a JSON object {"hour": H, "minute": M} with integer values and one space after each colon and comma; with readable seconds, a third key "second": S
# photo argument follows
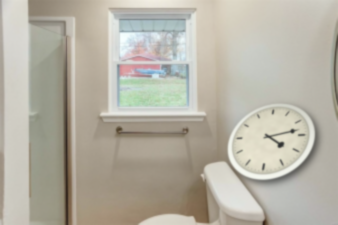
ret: {"hour": 4, "minute": 13}
